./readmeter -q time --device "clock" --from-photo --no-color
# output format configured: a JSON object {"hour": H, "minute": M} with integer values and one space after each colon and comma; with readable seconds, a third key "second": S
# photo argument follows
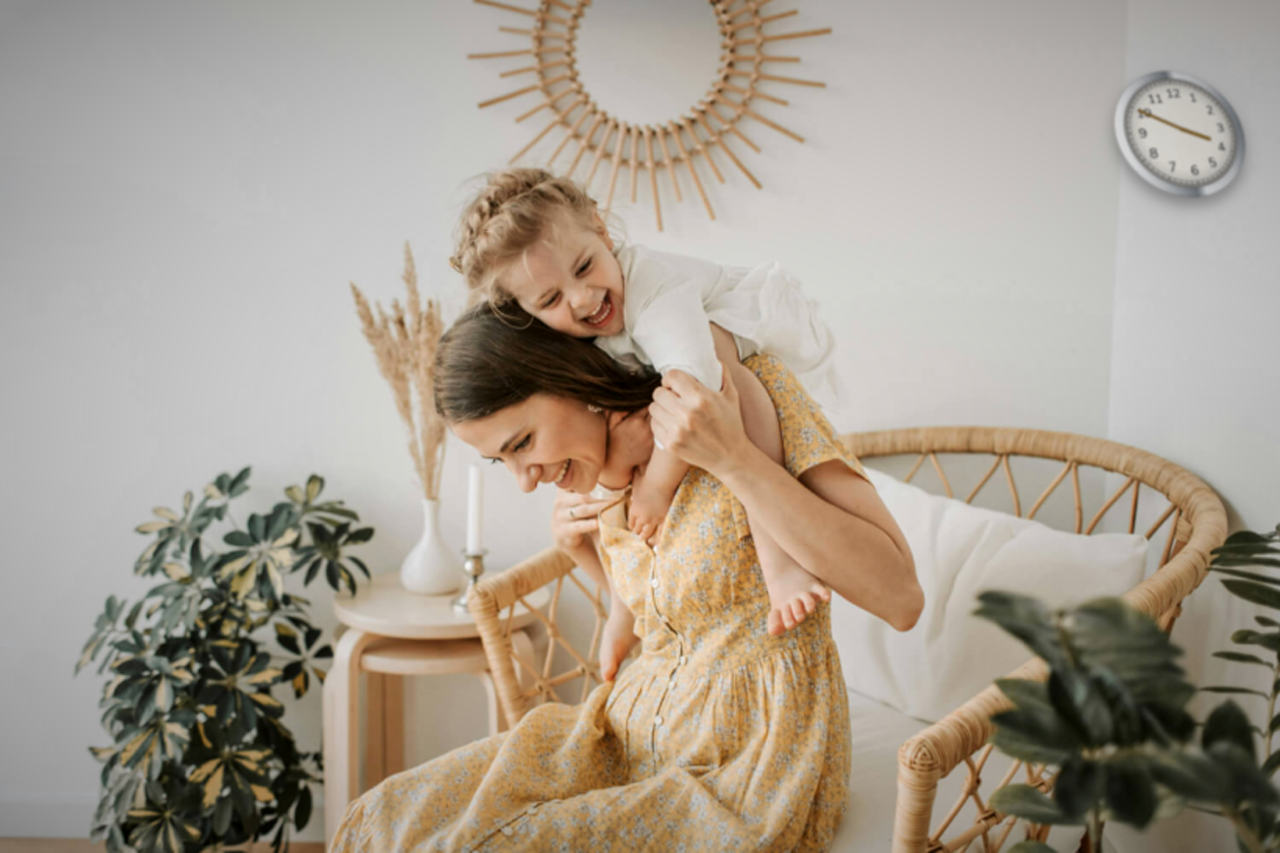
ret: {"hour": 3, "minute": 50}
